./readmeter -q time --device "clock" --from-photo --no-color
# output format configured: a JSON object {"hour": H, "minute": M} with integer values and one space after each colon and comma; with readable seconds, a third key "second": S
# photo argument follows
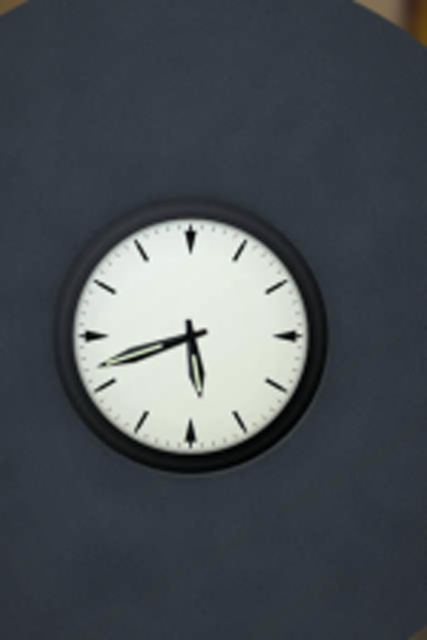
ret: {"hour": 5, "minute": 42}
